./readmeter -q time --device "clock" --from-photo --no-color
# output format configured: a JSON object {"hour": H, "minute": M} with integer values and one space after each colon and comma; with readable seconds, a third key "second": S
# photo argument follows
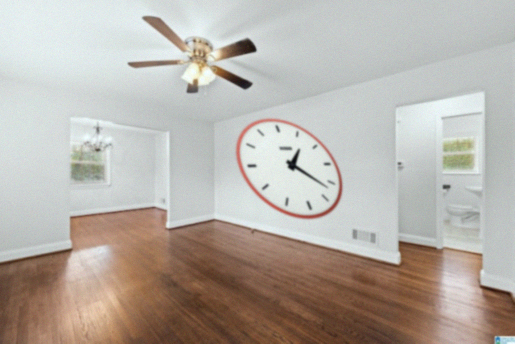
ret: {"hour": 1, "minute": 22}
